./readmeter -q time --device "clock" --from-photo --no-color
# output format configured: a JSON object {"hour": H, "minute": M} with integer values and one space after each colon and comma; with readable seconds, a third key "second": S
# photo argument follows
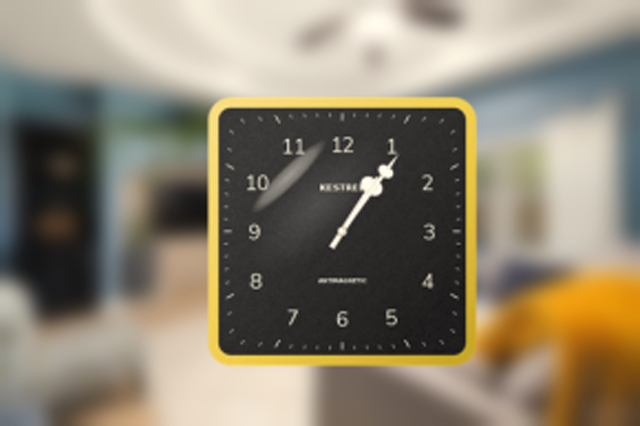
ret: {"hour": 1, "minute": 6}
